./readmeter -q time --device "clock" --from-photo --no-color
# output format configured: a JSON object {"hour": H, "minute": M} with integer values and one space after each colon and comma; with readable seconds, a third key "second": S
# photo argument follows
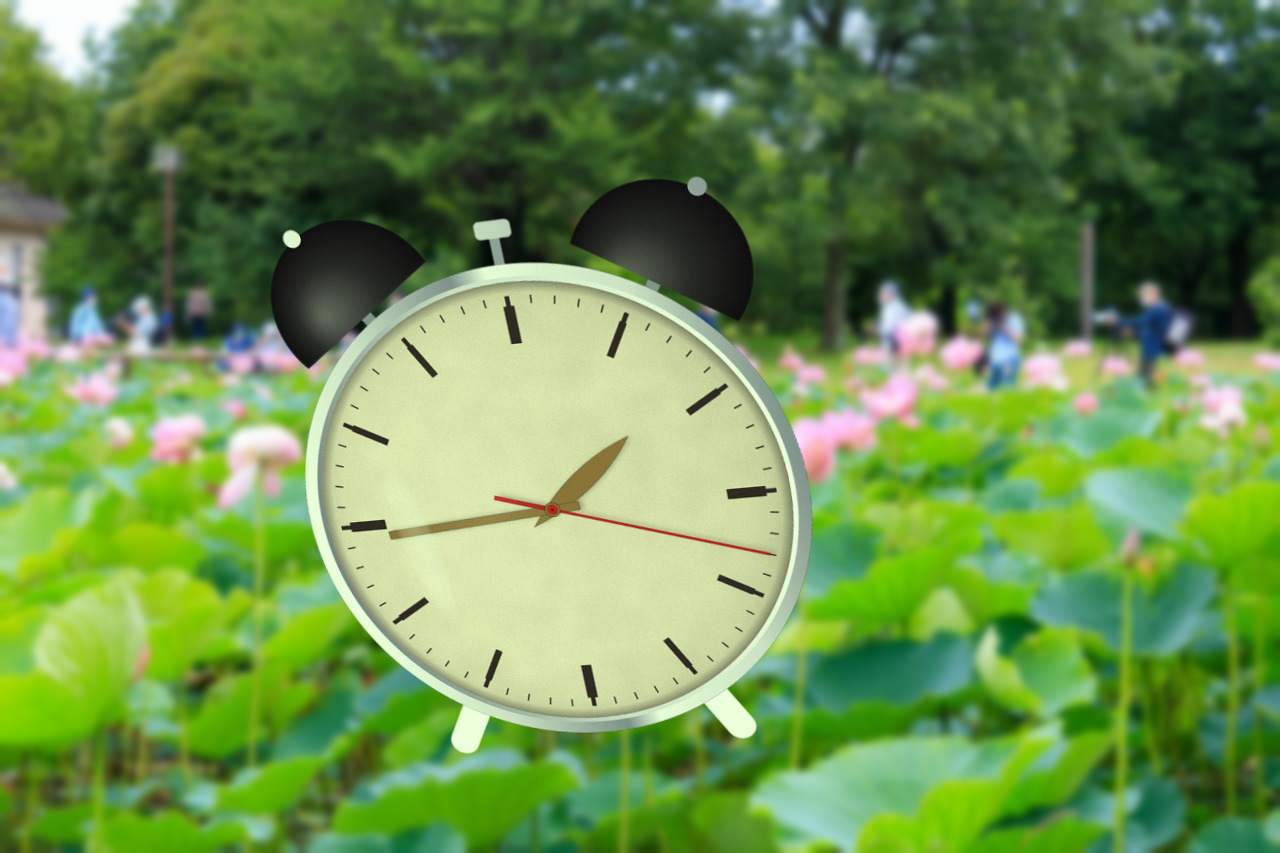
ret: {"hour": 1, "minute": 44, "second": 18}
